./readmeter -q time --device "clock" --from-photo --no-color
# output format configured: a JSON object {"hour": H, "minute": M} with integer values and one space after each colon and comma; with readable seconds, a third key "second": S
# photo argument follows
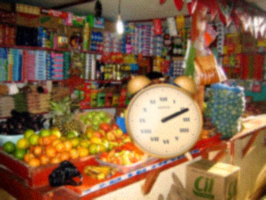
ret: {"hour": 2, "minute": 11}
